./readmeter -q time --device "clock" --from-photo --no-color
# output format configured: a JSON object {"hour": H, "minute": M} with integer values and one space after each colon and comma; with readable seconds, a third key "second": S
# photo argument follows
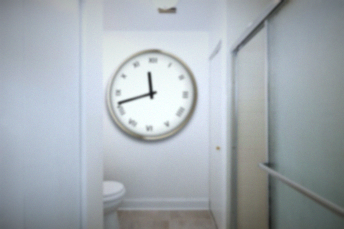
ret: {"hour": 11, "minute": 42}
